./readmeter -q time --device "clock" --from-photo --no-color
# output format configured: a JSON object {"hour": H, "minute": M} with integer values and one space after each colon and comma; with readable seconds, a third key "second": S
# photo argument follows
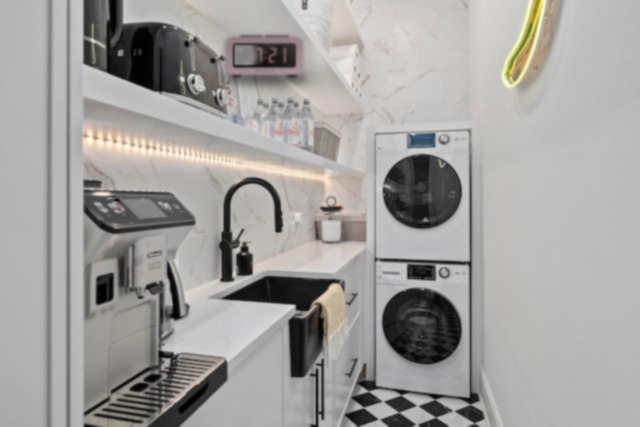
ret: {"hour": 7, "minute": 21}
